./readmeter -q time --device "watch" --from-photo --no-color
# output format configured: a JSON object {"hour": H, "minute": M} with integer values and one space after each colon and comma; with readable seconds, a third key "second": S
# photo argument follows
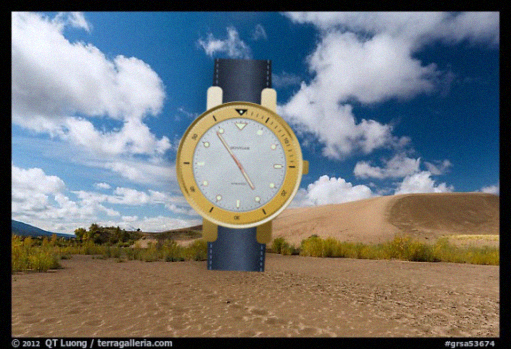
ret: {"hour": 4, "minute": 54}
